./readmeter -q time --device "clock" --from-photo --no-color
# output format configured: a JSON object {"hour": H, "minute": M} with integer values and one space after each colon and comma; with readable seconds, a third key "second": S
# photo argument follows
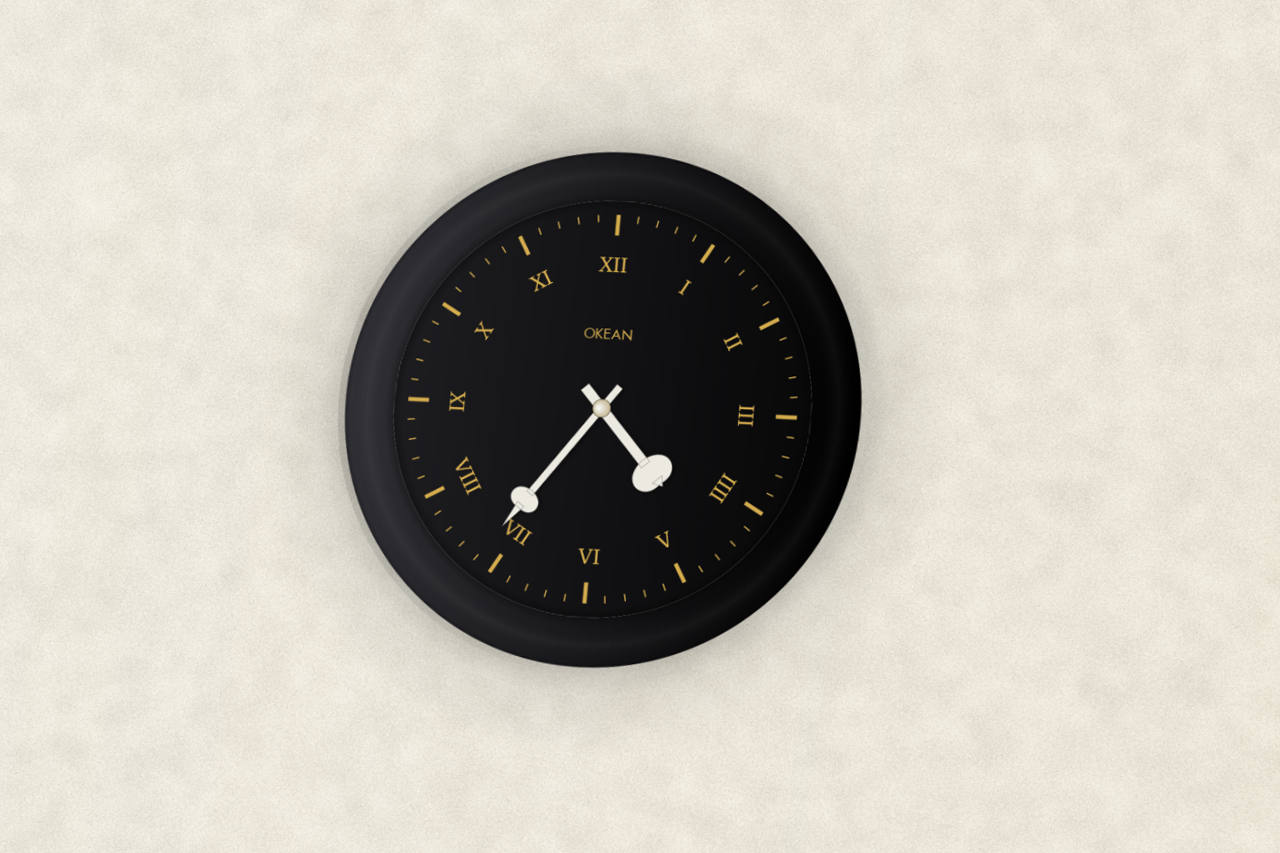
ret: {"hour": 4, "minute": 36}
